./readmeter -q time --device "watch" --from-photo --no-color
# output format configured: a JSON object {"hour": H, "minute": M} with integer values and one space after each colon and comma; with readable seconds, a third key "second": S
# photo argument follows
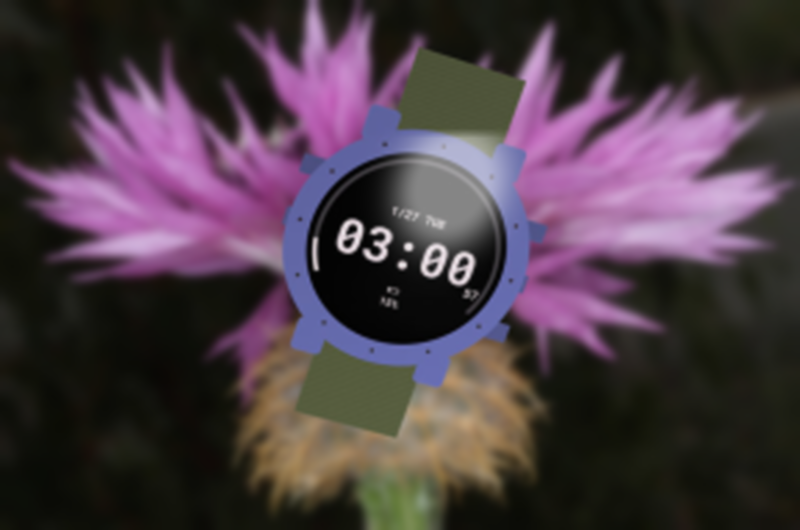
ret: {"hour": 3, "minute": 0}
